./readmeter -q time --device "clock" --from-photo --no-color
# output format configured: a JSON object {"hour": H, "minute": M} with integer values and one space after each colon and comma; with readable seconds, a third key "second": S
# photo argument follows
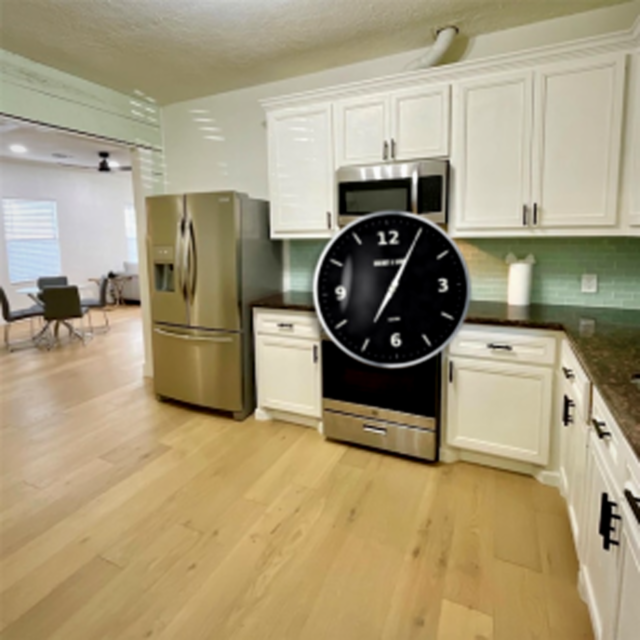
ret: {"hour": 7, "minute": 5}
